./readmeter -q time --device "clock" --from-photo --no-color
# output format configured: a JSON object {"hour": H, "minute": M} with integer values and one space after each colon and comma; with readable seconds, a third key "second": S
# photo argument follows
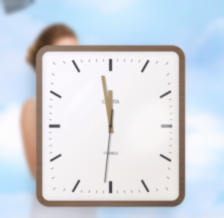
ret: {"hour": 11, "minute": 58, "second": 31}
